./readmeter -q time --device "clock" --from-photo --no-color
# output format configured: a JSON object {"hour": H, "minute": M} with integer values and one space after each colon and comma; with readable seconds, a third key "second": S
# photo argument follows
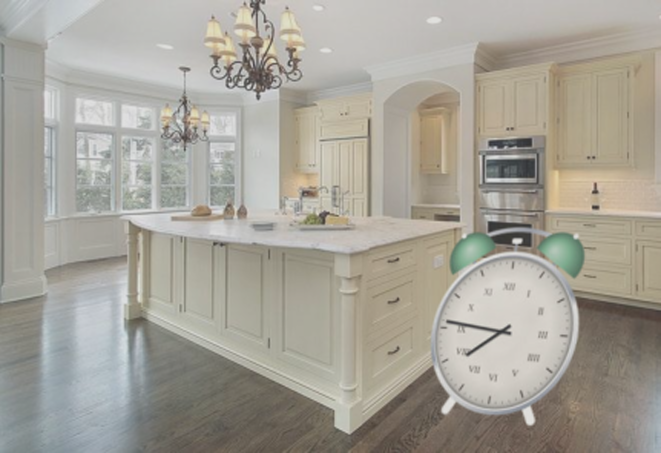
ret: {"hour": 7, "minute": 46}
